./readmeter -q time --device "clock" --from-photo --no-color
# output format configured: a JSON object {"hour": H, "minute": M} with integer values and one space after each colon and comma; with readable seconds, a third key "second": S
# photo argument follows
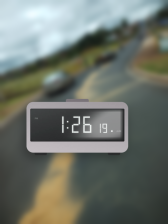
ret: {"hour": 1, "minute": 26, "second": 19}
